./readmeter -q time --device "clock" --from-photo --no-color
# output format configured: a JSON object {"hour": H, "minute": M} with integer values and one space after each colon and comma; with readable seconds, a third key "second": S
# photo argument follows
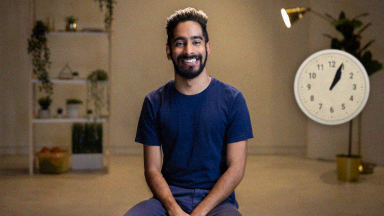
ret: {"hour": 1, "minute": 4}
